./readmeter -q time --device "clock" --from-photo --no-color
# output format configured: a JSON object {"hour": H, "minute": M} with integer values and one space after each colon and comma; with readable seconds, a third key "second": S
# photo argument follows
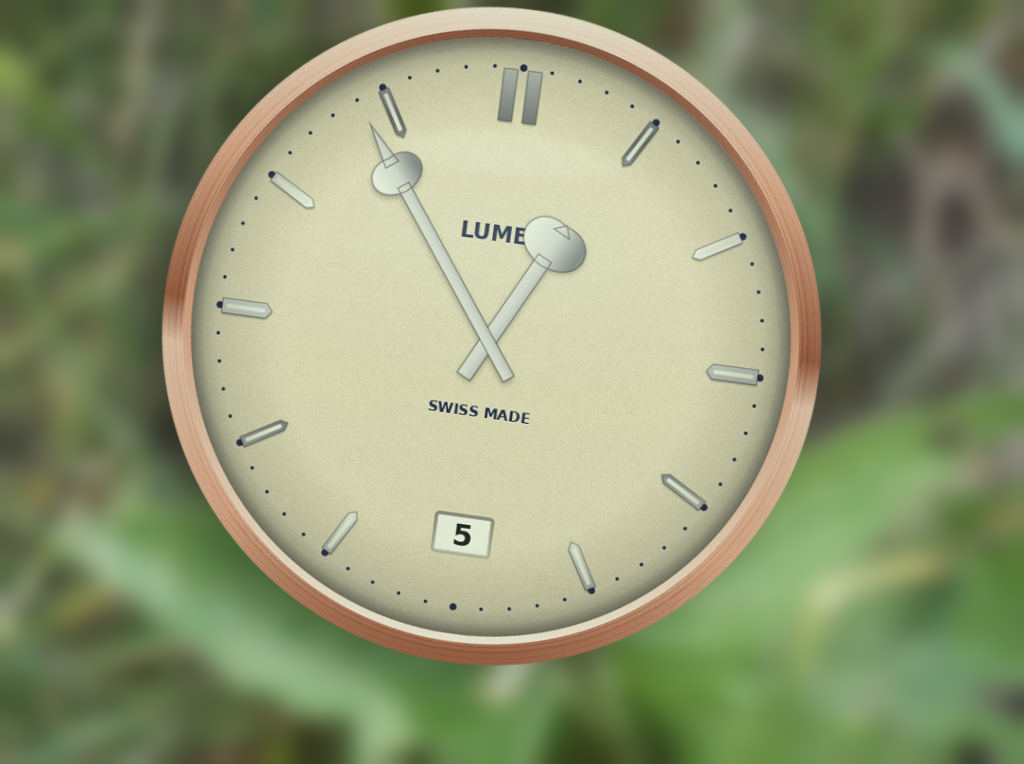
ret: {"hour": 12, "minute": 54}
